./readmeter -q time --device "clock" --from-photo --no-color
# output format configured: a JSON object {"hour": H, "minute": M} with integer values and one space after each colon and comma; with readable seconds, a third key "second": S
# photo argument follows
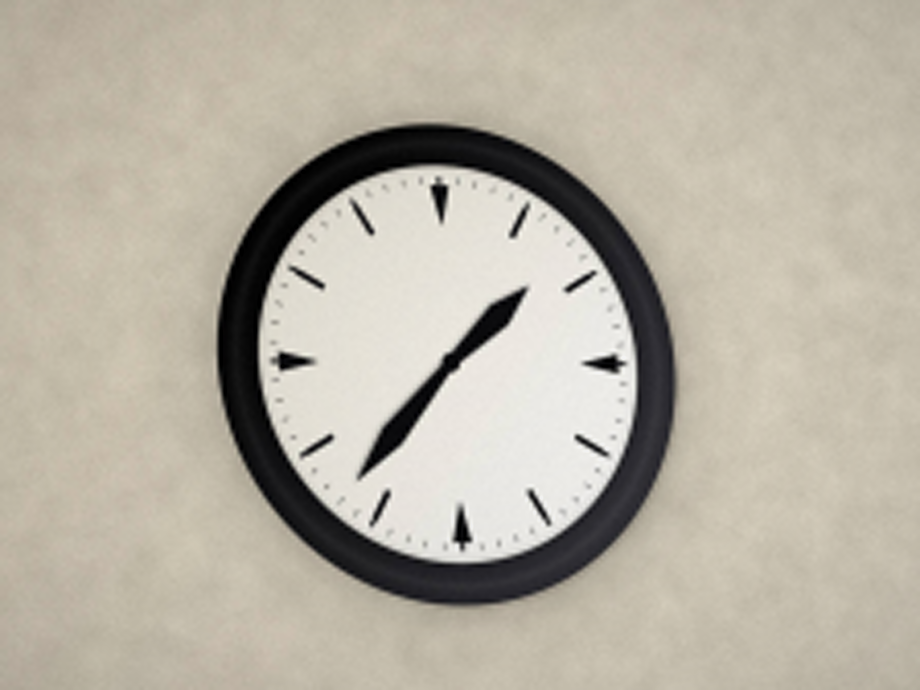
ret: {"hour": 1, "minute": 37}
